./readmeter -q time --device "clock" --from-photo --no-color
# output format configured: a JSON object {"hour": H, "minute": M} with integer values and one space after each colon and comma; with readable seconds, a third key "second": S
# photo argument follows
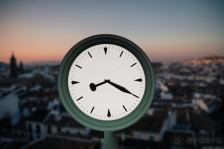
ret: {"hour": 8, "minute": 20}
